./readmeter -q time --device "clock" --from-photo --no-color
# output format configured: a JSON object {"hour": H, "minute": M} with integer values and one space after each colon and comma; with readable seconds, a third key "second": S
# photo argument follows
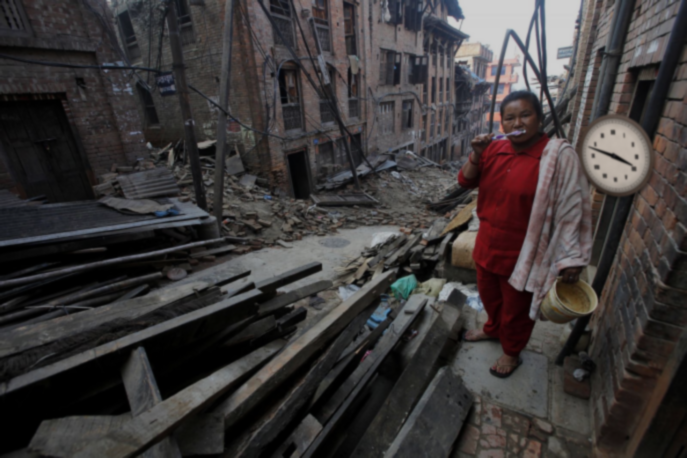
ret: {"hour": 3, "minute": 48}
